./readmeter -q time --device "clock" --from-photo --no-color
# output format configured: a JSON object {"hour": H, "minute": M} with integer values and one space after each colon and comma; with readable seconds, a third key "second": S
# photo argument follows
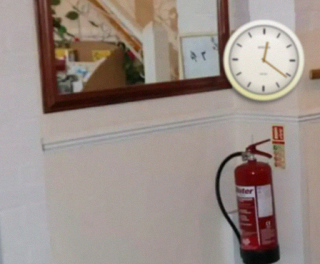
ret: {"hour": 12, "minute": 21}
